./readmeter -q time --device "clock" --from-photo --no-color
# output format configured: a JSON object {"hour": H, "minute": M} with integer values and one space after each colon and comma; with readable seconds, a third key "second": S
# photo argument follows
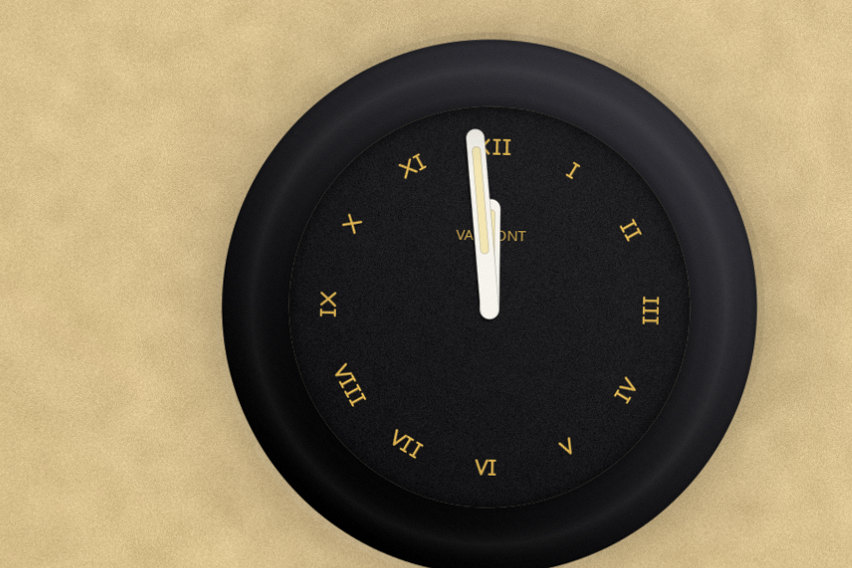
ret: {"hour": 11, "minute": 59}
